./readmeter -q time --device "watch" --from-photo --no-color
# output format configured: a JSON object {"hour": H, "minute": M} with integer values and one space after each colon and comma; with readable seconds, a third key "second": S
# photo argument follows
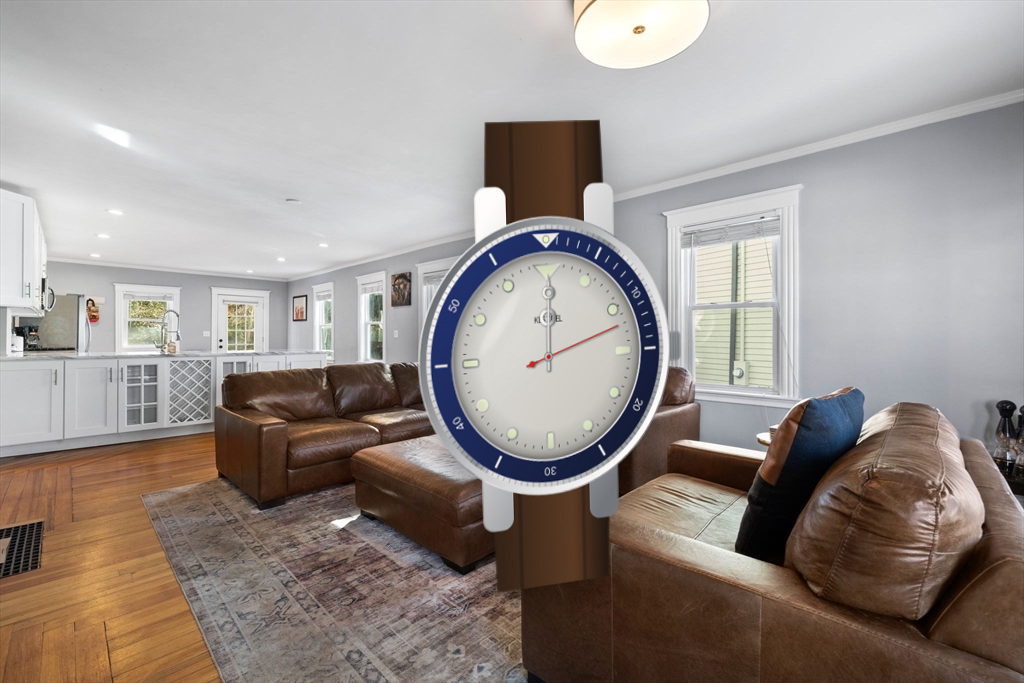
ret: {"hour": 12, "minute": 0, "second": 12}
